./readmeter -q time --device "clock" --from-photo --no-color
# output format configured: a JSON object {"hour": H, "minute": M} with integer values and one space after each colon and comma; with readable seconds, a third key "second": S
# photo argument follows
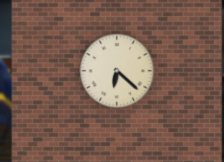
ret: {"hour": 6, "minute": 22}
